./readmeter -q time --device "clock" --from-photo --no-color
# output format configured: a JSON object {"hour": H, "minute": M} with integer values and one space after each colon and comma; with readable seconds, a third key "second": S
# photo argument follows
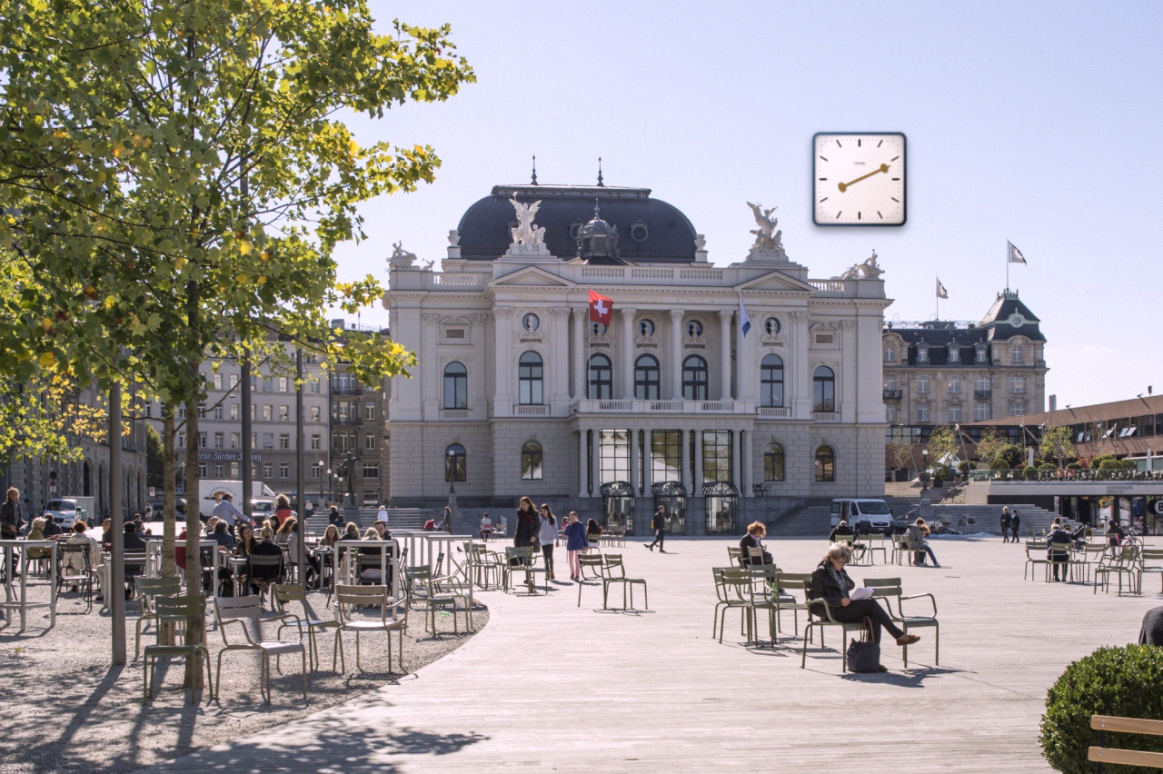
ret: {"hour": 8, "minute": 11}
